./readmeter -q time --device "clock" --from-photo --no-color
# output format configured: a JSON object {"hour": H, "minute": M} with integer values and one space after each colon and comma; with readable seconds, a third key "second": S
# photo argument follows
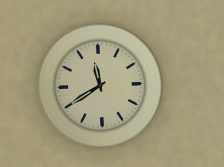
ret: {"hour": 11, "minute": 40}
